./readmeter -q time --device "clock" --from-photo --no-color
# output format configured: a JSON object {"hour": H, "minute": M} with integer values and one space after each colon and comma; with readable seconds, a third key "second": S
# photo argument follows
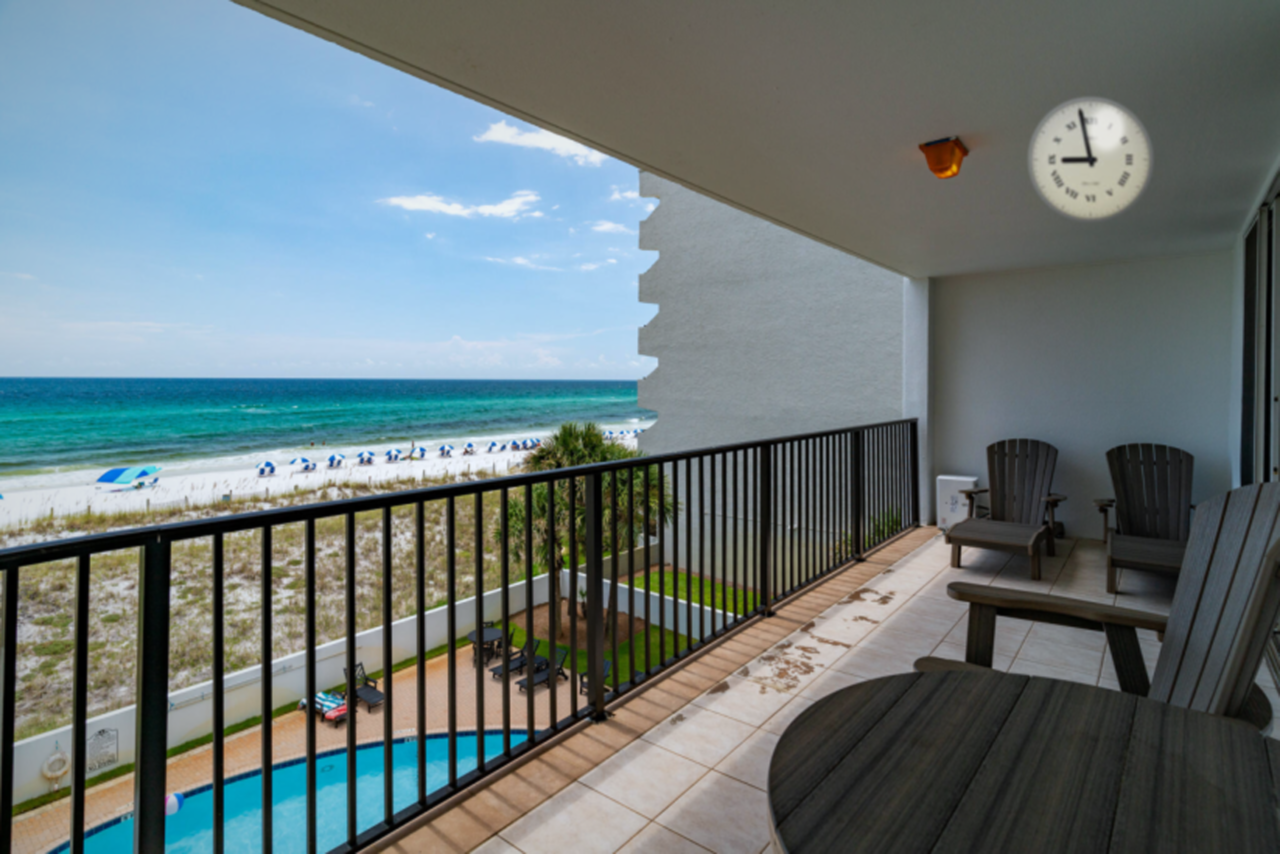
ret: {"hour": 8, "minute": 58}
